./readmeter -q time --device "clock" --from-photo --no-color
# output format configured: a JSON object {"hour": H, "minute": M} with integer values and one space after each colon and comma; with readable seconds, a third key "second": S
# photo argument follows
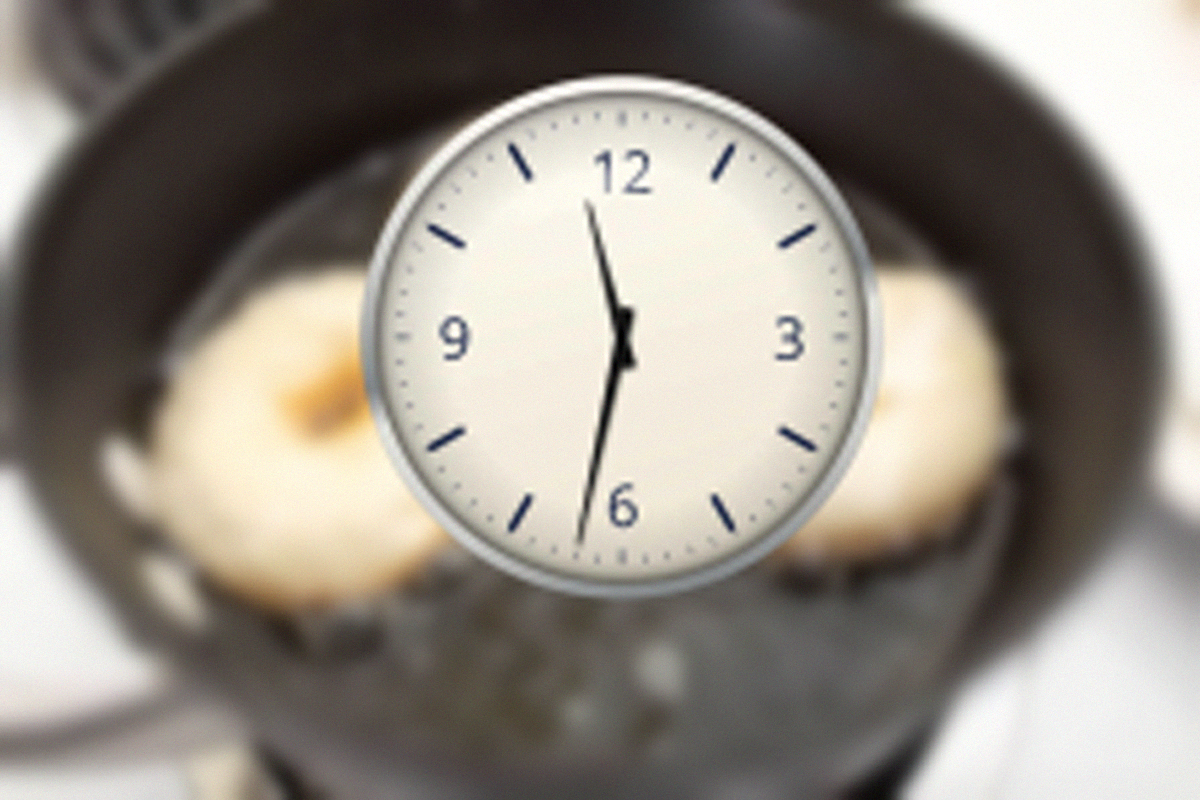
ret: {"hour": 11, "minute": 32}
